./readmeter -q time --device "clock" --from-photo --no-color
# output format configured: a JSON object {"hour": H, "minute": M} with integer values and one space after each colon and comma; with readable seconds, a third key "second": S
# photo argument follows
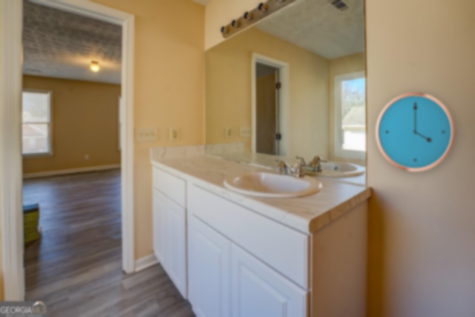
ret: {"hour": 4, "minute": 0}
